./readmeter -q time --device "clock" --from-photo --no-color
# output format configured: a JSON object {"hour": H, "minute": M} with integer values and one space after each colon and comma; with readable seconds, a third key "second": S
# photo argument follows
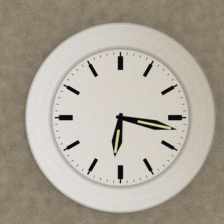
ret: {"hour": 6, "minute": 17}
